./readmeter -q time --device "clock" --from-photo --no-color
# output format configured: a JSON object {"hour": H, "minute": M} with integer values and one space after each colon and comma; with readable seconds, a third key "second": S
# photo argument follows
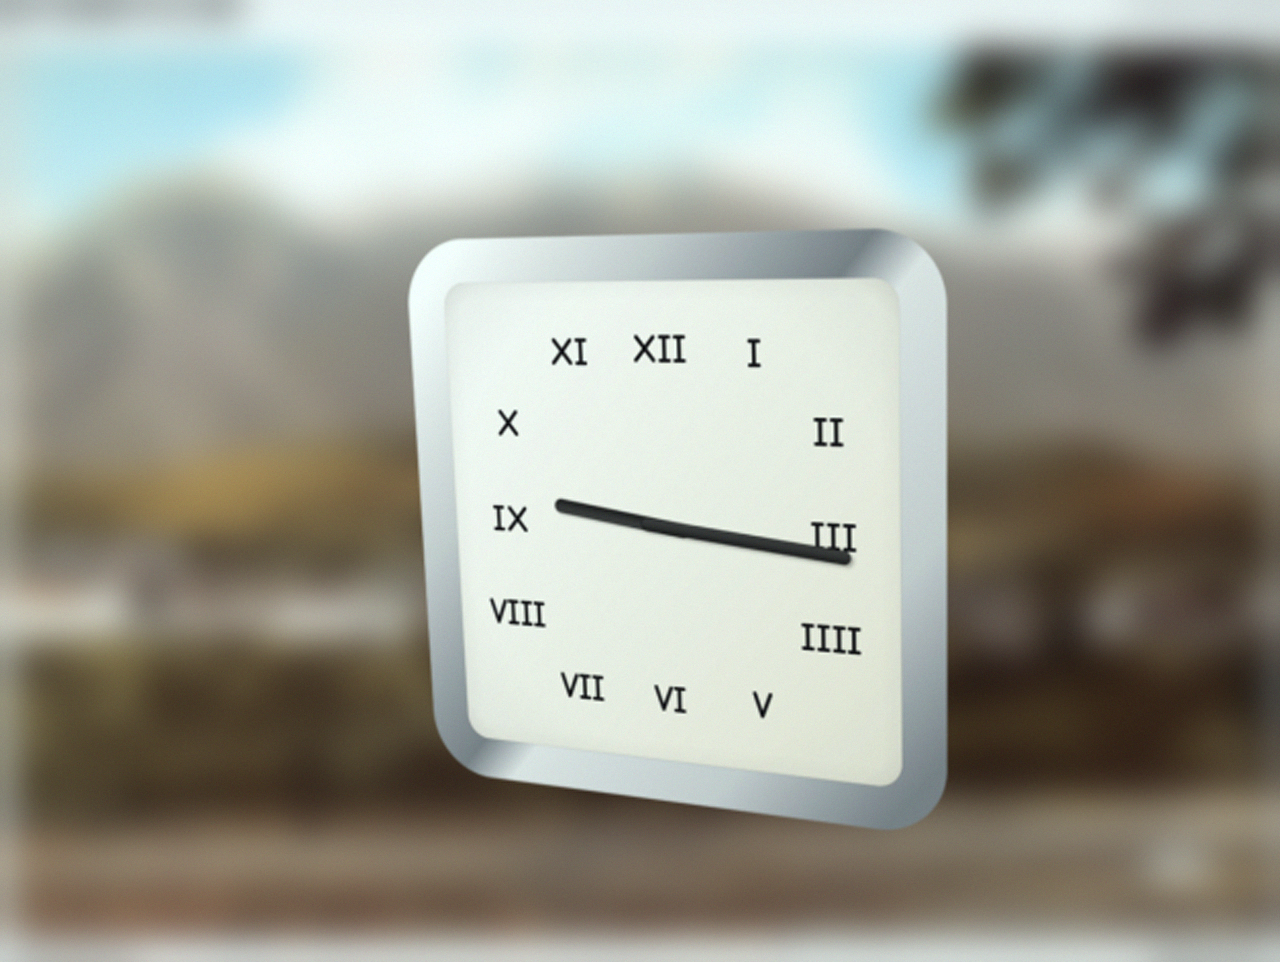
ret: {"hour": 9, "minute": 16}
